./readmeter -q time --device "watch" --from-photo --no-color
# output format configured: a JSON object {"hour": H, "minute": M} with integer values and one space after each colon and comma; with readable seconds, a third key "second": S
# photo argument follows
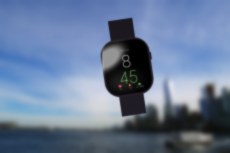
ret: {"hour": 8, "minute": 45}
